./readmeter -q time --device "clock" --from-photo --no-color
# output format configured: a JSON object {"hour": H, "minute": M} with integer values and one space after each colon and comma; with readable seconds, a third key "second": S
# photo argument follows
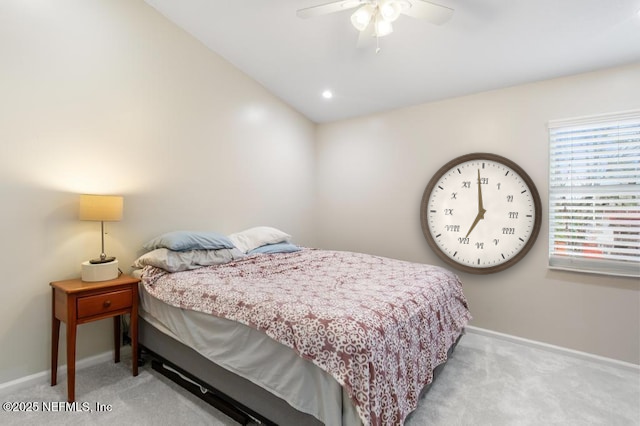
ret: {"hour": 6, "minute": 59}
